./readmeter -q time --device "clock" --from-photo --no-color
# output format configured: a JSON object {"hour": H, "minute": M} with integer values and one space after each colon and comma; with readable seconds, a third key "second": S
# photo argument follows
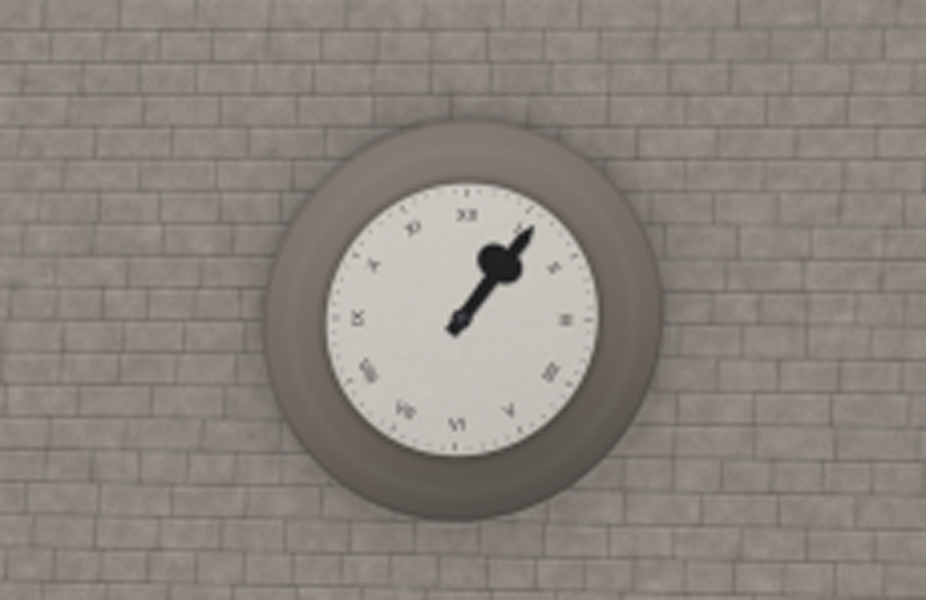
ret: {"hour": 1, "minute": 6}
